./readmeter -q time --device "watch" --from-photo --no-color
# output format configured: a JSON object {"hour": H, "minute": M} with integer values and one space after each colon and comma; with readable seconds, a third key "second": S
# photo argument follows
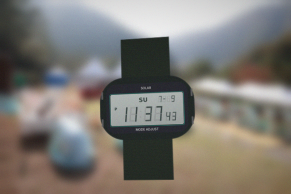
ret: {"hour": 11, "minute": 37, "second": 43}
